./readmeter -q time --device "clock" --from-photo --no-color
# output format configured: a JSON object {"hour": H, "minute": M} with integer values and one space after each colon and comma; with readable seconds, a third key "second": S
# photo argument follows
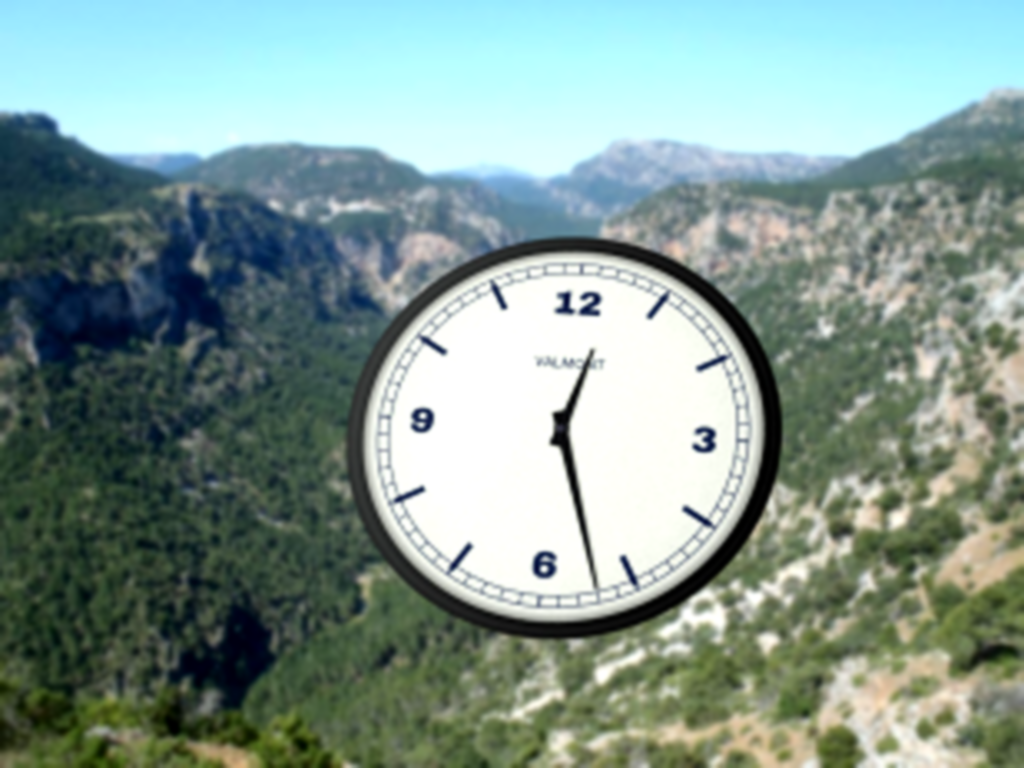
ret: {"hour": 12, "minute": 27}
